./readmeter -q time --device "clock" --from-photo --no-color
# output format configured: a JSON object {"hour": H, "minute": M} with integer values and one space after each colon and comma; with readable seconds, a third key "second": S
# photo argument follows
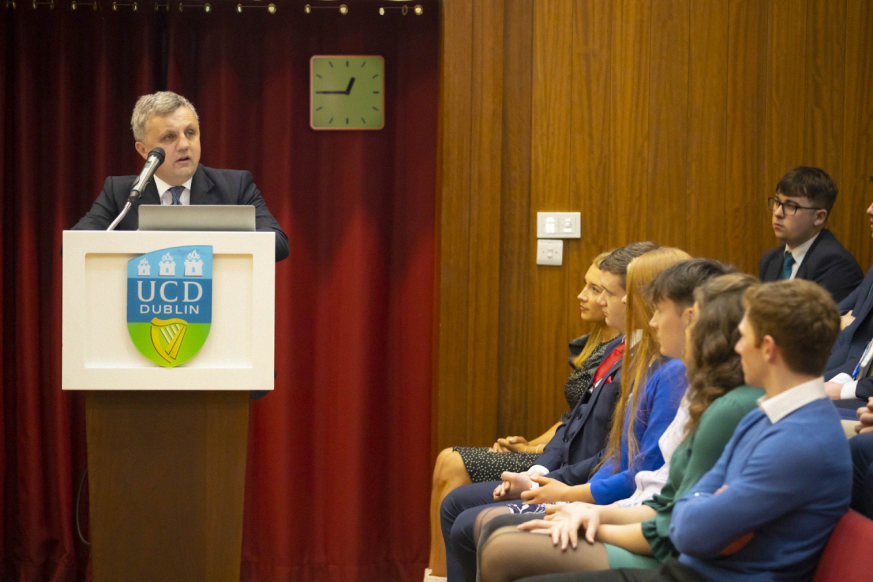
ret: {"hour": 12, "minute": 45}
